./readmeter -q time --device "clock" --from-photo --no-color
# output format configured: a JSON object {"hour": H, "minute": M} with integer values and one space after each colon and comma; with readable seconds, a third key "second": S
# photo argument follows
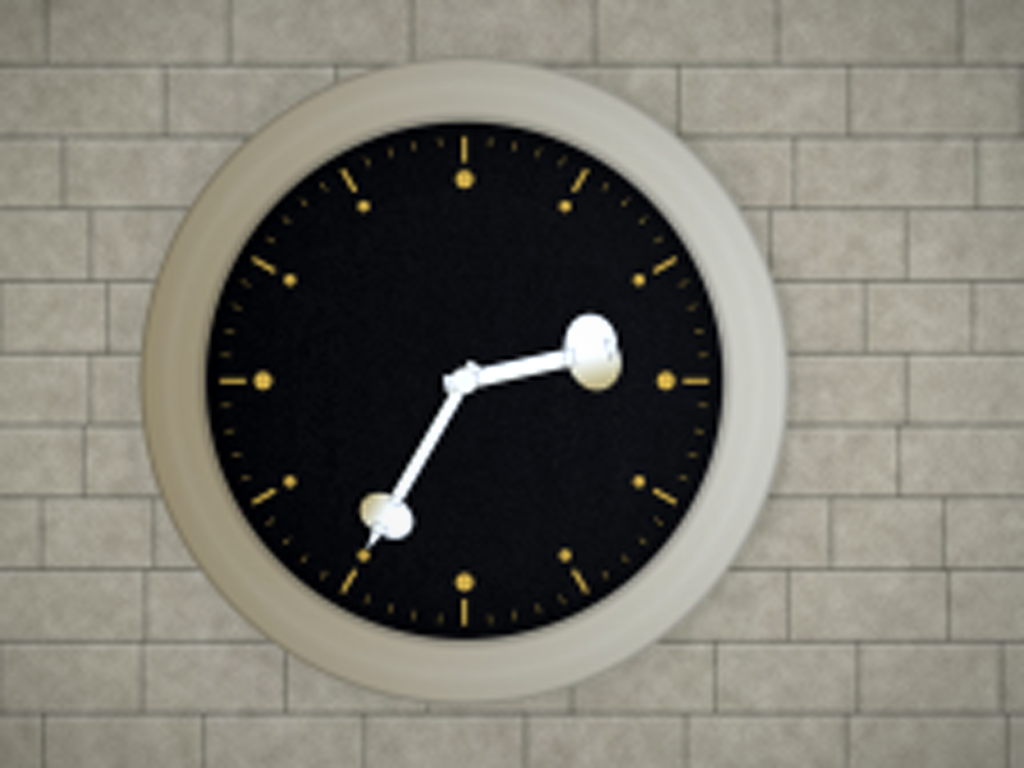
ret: {"hour": 2, "minute": 35}
